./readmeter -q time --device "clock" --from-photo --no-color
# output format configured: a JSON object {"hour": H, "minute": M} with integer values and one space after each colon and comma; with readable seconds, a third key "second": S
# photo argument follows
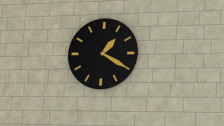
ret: {"hour": 1, "minute": 20}
